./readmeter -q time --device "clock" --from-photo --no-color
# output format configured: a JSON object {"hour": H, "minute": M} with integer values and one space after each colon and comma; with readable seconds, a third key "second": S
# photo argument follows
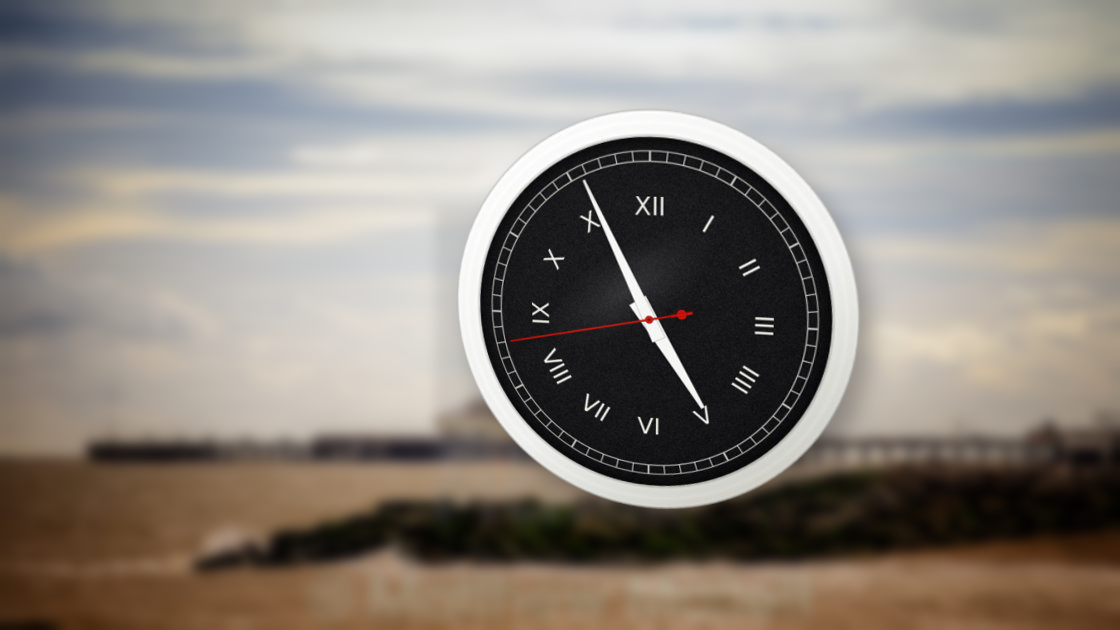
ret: {"hour": 4, "minute": 55, "second": 43}
